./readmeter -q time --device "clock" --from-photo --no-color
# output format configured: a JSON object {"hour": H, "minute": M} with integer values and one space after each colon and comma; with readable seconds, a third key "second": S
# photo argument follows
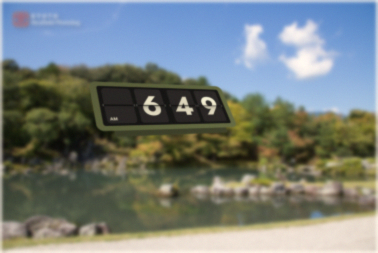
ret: {"hour": 6, "minute": 49}
